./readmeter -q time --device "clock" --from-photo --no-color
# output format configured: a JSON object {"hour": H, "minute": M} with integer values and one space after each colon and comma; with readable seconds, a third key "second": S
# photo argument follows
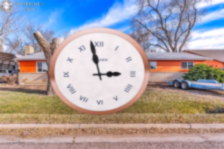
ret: {"hour": 2, "minute": 58}
